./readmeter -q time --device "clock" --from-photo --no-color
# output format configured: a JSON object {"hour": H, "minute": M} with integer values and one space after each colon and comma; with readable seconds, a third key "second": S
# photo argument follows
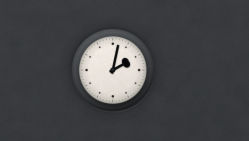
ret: {"hour": 2, "minute": 2}
